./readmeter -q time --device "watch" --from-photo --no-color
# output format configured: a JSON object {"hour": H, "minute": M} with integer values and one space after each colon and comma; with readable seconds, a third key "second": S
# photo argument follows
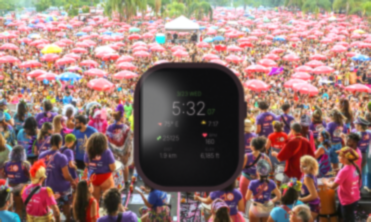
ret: {"hour": 5, "minute": 32}
